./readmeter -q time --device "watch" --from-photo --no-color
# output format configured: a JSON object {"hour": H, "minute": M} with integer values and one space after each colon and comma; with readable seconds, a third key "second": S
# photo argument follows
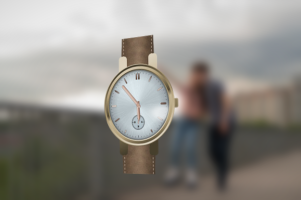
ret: {"hour": 5, "minute": 53}
